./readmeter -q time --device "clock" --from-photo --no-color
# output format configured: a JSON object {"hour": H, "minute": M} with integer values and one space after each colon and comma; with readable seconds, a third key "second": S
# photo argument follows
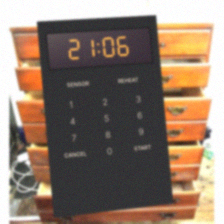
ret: {"hour": 21, "minute": 6}
